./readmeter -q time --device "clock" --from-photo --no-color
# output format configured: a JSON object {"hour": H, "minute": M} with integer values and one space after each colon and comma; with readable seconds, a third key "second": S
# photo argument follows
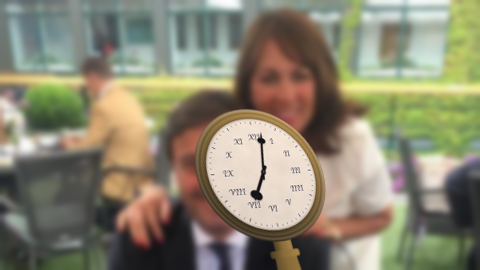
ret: {"hour": 7, "minute": 2}
